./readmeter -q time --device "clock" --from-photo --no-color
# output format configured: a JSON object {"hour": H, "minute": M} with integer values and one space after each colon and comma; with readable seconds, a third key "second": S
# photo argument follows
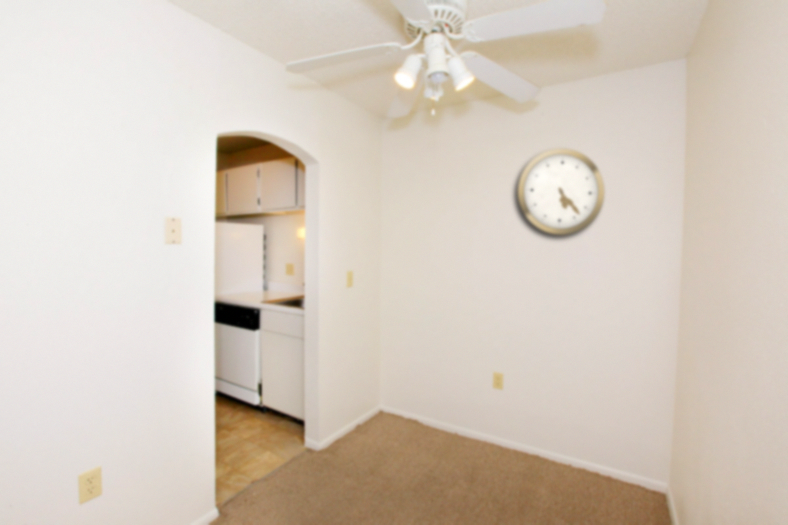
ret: {"hour": 5, "minute": 23}
